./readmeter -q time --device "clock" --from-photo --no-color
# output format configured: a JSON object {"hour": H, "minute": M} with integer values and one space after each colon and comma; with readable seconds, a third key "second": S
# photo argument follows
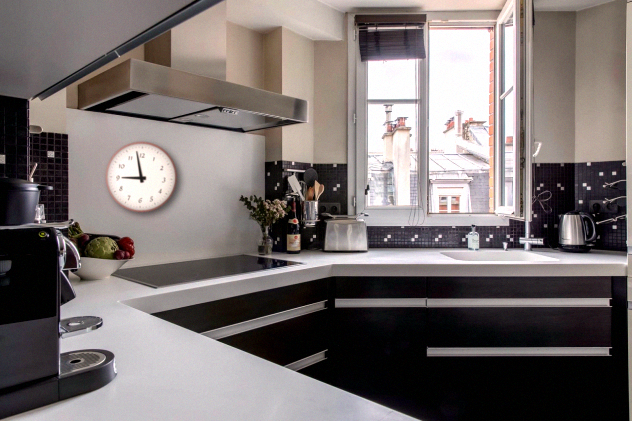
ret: {"hour": 8, "minute": 58}
